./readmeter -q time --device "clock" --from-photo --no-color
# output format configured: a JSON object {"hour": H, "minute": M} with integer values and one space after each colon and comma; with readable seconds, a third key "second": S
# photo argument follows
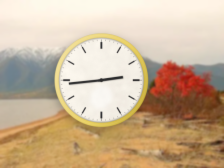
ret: {"hour": 2, "minute": 44}
